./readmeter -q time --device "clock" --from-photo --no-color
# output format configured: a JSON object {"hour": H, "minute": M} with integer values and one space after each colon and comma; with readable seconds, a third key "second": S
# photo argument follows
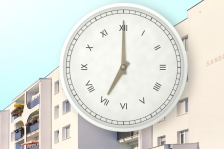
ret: {"hour": 7, "minute": 0}
